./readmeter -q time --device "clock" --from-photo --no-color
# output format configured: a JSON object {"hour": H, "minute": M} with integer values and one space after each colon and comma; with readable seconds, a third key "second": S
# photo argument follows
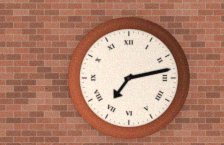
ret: {"hour": 7, "minute": 13}
